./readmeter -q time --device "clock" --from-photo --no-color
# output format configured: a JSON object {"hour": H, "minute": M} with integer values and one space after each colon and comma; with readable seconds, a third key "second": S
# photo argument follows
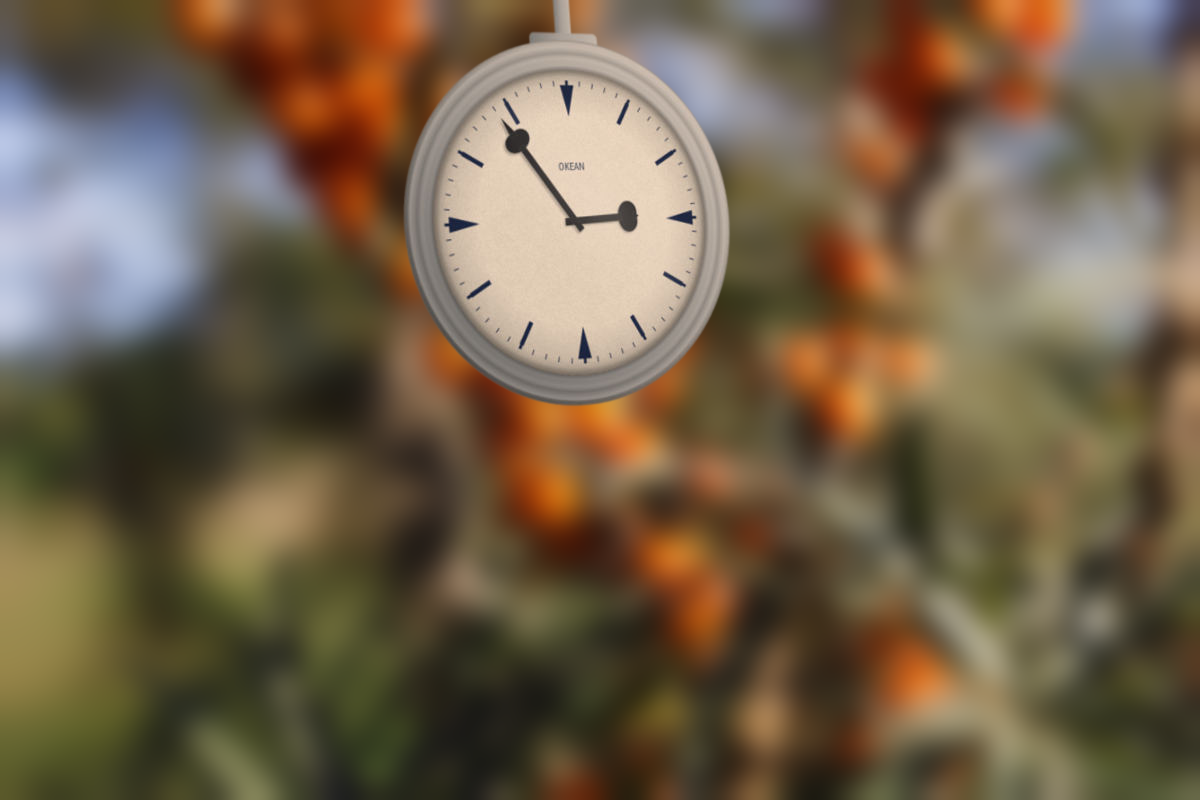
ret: {"hour": 2, "minute": 54}
